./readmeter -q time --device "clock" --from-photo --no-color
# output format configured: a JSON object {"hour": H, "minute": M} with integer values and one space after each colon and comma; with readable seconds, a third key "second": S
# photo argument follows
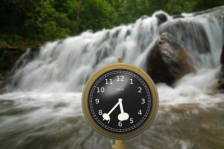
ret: {"hour": 5, "minute": 37}
